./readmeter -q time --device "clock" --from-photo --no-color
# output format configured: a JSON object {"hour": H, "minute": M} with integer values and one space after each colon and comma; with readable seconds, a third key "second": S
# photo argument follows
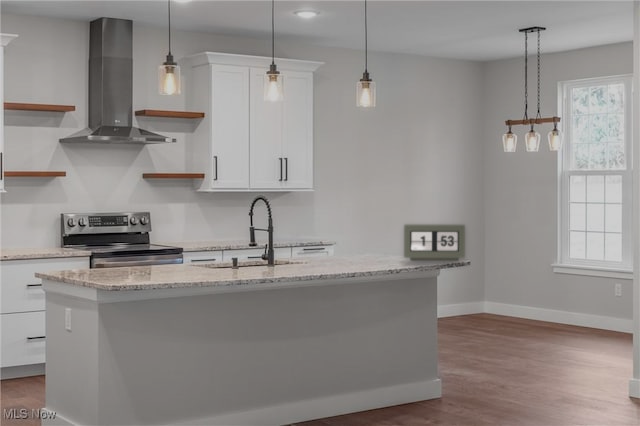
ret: {"hour": 1, "minute": 53}
